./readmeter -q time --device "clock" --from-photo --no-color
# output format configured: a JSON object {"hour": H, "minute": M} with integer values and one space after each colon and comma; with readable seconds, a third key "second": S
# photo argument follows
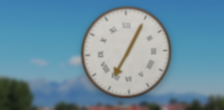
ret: {"hour": 7, "minute": 5}
